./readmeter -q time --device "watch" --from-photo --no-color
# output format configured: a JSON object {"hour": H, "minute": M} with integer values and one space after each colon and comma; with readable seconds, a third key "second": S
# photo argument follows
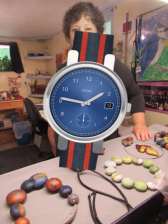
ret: {"hour": 1, "minute": 46}
